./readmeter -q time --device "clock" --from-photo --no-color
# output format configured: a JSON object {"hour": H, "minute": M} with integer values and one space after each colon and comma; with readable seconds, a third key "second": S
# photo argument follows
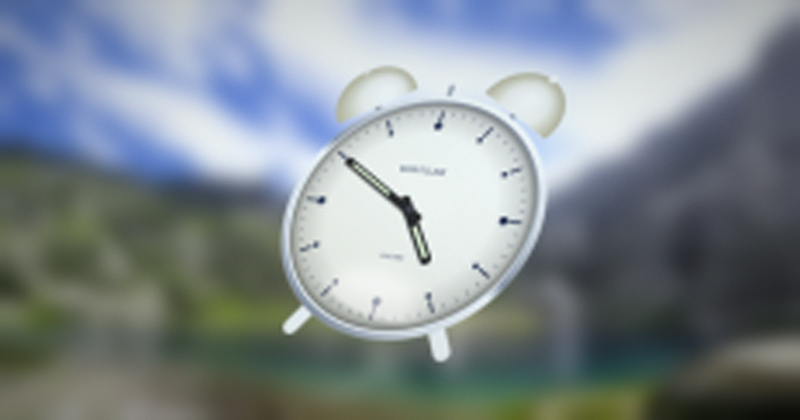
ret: {"hour": 4, "minute": 50}
